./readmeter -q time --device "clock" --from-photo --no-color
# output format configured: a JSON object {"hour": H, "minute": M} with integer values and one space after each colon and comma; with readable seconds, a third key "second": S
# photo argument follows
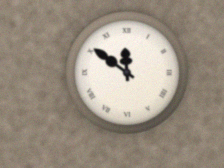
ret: {"hour": 11, "minute": 51}
